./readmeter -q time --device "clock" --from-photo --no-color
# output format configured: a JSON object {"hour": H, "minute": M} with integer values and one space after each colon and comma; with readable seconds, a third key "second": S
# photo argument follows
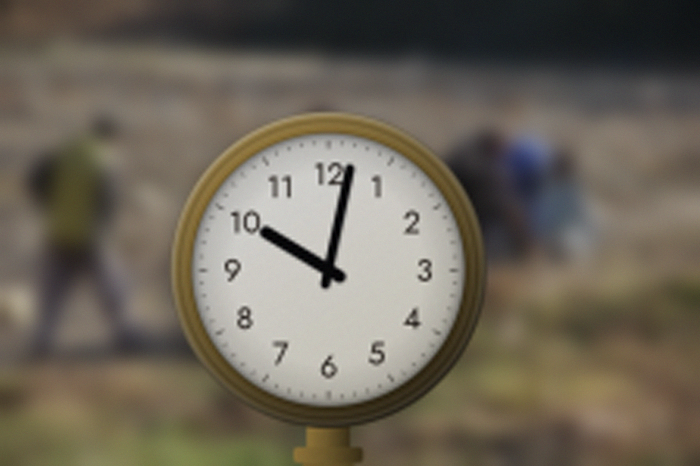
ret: {"hour": 10, "minute": 2}
